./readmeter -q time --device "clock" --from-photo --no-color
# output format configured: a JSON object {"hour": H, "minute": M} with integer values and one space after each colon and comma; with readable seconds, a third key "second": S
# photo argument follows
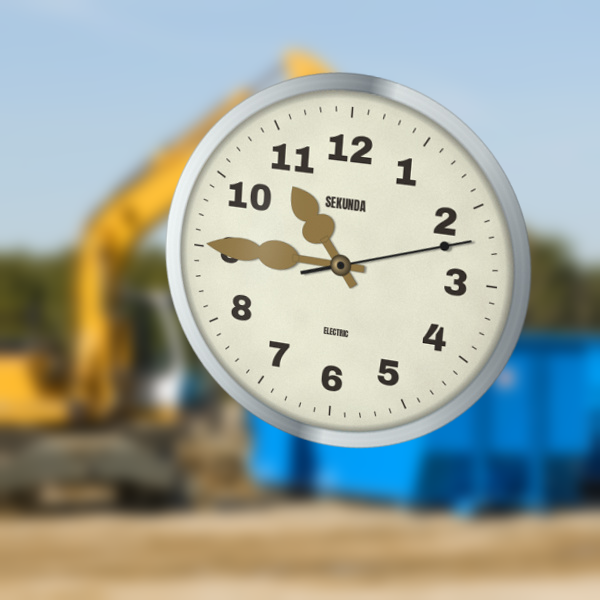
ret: {"hour": 10, "minute": 45, "second": 12}
